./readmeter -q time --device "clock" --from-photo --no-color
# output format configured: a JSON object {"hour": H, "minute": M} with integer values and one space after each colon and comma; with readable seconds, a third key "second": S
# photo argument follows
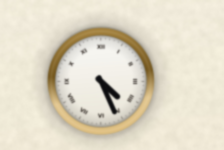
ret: {"hour": 4, "minute": 26}
